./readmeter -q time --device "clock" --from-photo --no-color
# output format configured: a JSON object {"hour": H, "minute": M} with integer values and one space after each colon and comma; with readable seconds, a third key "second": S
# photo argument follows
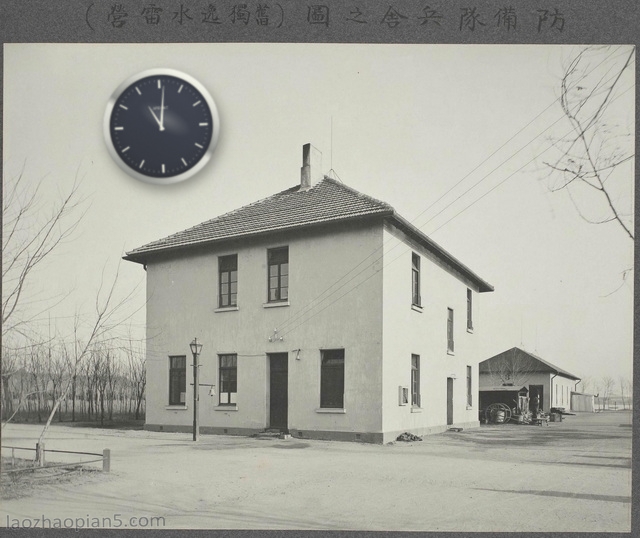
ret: {"hour": 11, "minute": 1}
